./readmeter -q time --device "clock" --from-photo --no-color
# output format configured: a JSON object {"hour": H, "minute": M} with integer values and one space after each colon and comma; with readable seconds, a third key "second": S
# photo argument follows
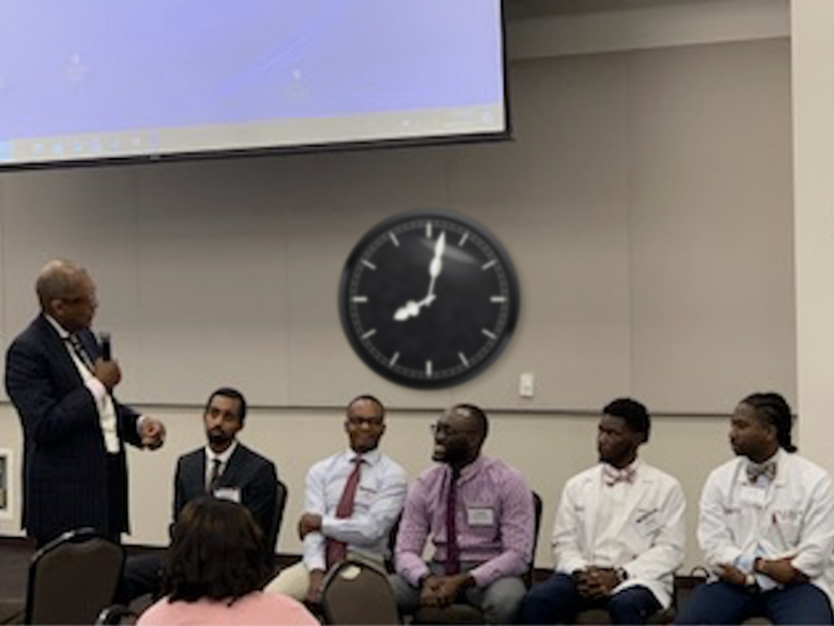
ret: {"hour": 8, "minute": 2}
